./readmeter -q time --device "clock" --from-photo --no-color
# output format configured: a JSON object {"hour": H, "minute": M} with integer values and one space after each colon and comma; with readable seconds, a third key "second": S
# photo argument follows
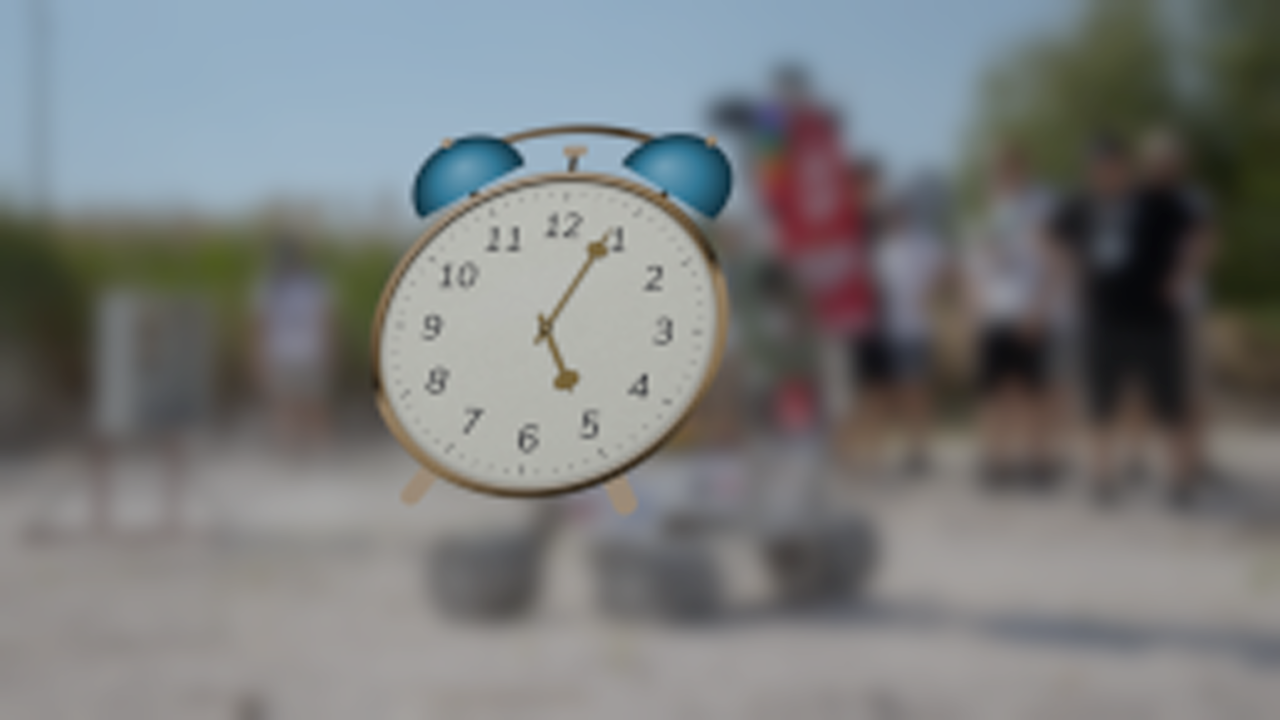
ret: {"hour": 5, "minute": 4}
